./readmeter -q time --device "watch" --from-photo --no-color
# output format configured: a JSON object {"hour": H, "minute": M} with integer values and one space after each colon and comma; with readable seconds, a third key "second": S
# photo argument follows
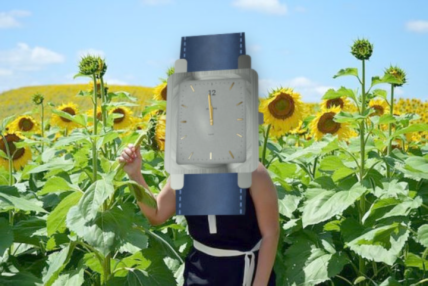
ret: {"hour": 11, "minute": 59}
